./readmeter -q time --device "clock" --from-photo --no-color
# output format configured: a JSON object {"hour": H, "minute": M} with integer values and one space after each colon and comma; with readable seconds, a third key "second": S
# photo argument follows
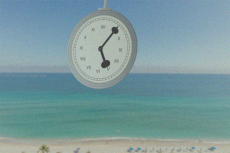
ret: {"hour": 5, "minute": 6}
